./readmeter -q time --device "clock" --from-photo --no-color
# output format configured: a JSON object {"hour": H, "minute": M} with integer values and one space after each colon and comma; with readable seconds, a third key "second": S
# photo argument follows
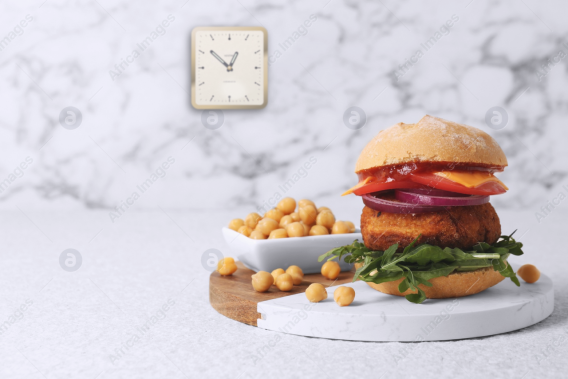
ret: {"hour": 12, "minute": 52}
